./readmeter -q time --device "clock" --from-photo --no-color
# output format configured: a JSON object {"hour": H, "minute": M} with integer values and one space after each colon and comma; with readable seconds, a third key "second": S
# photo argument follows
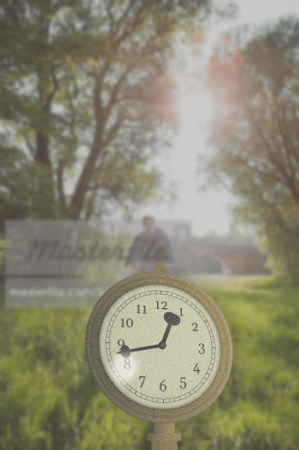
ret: {"hour": 12, "minute": 43}
